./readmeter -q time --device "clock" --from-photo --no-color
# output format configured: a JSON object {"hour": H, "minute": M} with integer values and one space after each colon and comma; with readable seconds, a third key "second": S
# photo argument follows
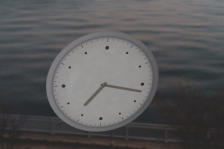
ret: {"hour": 7, "minute": 17}
